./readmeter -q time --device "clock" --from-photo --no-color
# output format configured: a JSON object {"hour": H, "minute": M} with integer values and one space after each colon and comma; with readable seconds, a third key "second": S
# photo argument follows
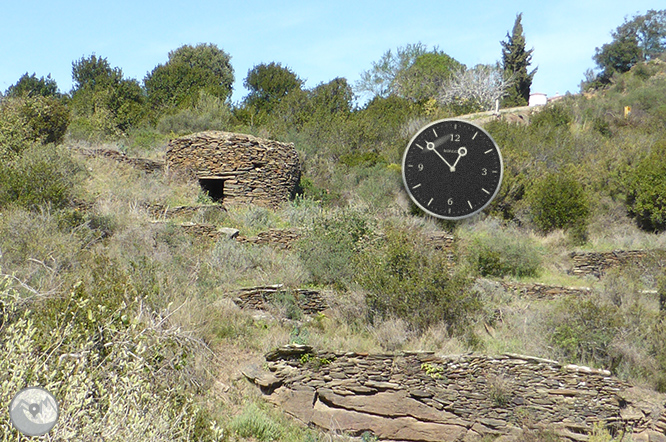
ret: {"hour": 12, "minute": 52}
